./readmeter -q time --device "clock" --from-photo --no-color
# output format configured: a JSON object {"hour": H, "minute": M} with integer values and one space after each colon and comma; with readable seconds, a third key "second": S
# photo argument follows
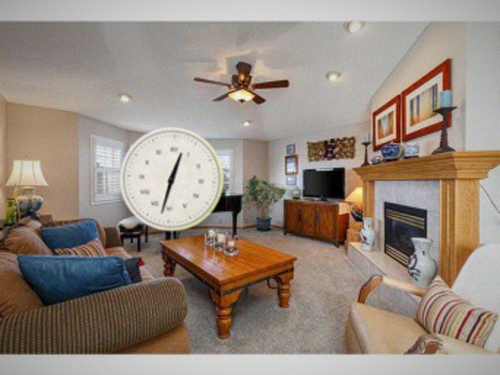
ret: {"hour": 12, "minute": 32}
